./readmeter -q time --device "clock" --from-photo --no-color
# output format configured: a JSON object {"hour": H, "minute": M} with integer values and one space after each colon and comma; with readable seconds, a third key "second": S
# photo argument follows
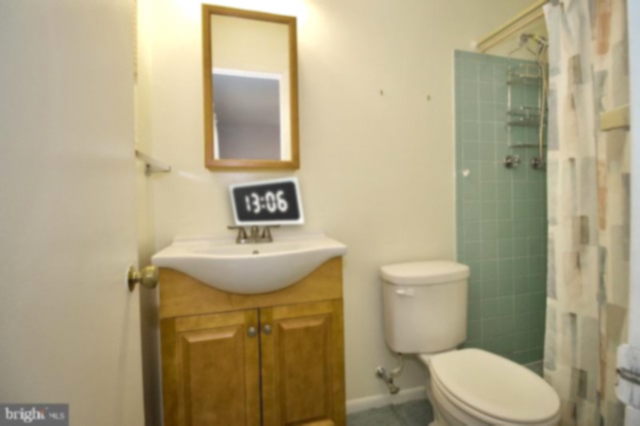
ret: {"hour": 13, "minute": 6}
